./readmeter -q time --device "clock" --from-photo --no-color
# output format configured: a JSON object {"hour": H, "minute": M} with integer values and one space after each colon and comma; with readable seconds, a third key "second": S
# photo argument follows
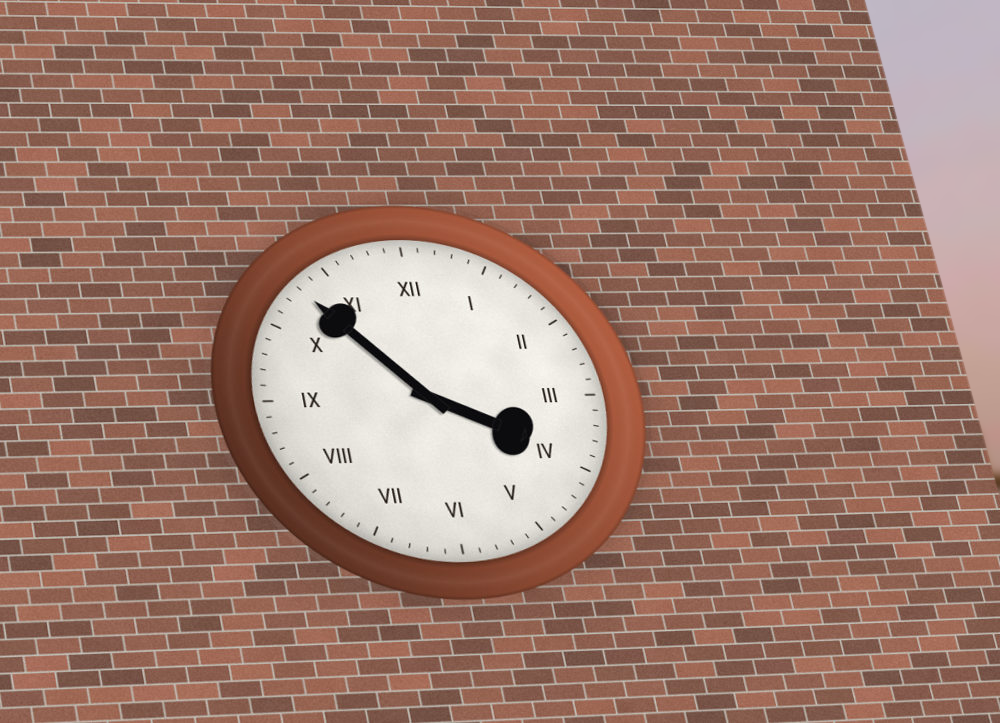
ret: {"hour": 3, "minute": 53}
